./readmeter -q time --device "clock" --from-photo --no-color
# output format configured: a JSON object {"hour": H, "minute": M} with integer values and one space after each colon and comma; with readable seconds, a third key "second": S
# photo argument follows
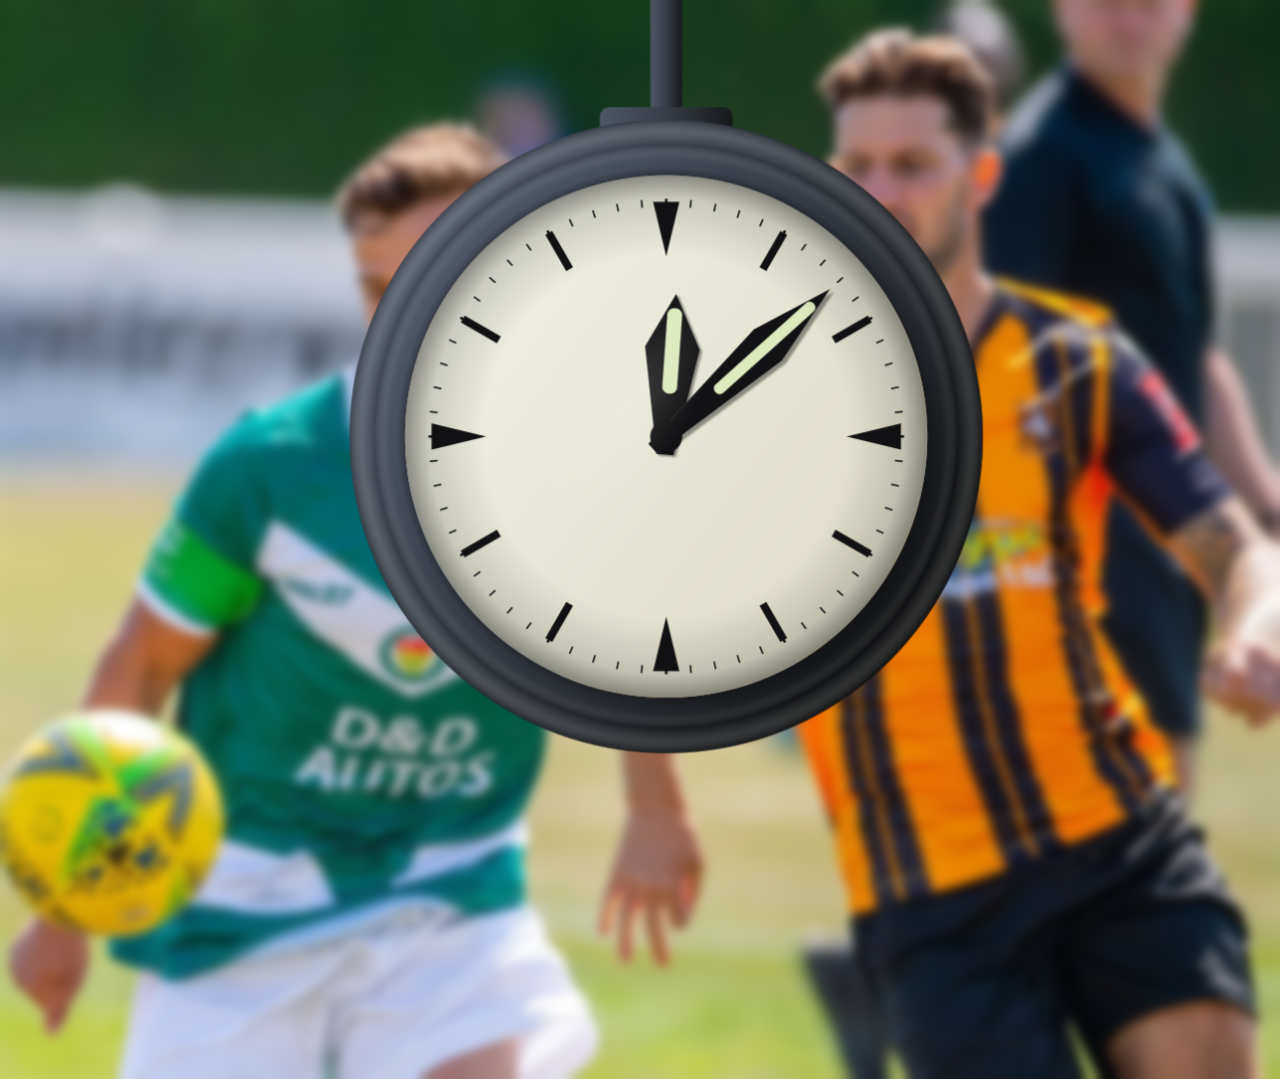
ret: {"hour": 12, "minute": 8}
